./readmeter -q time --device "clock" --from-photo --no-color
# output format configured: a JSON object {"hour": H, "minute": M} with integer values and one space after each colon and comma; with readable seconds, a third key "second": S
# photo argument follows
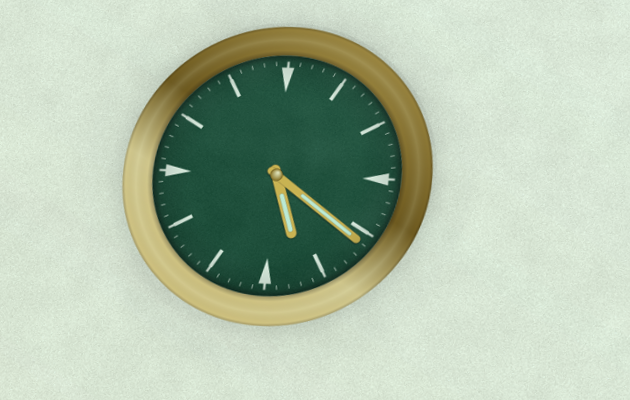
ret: {"hour": 5, "minute": 21}
